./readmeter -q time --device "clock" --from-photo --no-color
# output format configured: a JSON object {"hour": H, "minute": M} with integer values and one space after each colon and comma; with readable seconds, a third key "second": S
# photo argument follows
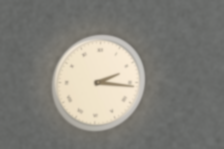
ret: {"hour": 2, "minute": 16}
